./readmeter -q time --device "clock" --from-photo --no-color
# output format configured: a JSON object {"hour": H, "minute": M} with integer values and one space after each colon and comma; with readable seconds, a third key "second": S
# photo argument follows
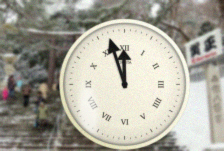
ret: {"hour": 11, "minute": 57}
